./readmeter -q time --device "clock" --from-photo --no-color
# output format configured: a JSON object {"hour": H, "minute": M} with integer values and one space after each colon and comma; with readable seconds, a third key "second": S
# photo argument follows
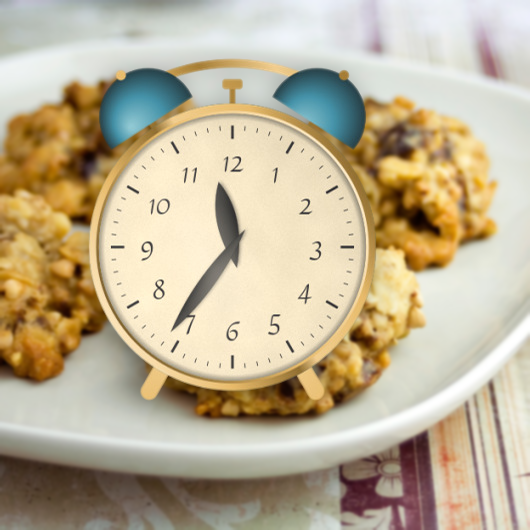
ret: {"hour": 11, "minute": 36}
